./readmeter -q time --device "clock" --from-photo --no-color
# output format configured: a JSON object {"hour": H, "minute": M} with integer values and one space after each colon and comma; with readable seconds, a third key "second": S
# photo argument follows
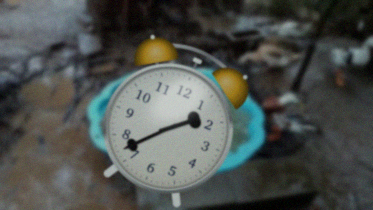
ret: {"hour": 1, "minute": 37}
